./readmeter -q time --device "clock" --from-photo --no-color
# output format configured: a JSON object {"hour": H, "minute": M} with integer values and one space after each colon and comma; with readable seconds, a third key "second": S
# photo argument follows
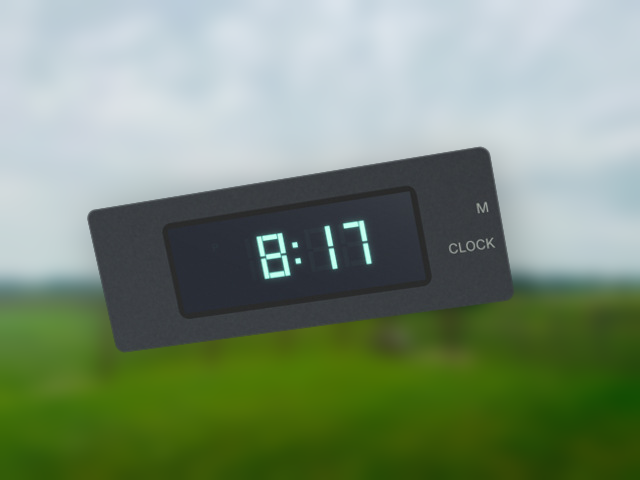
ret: {"hour": 8, "minute": 17}
